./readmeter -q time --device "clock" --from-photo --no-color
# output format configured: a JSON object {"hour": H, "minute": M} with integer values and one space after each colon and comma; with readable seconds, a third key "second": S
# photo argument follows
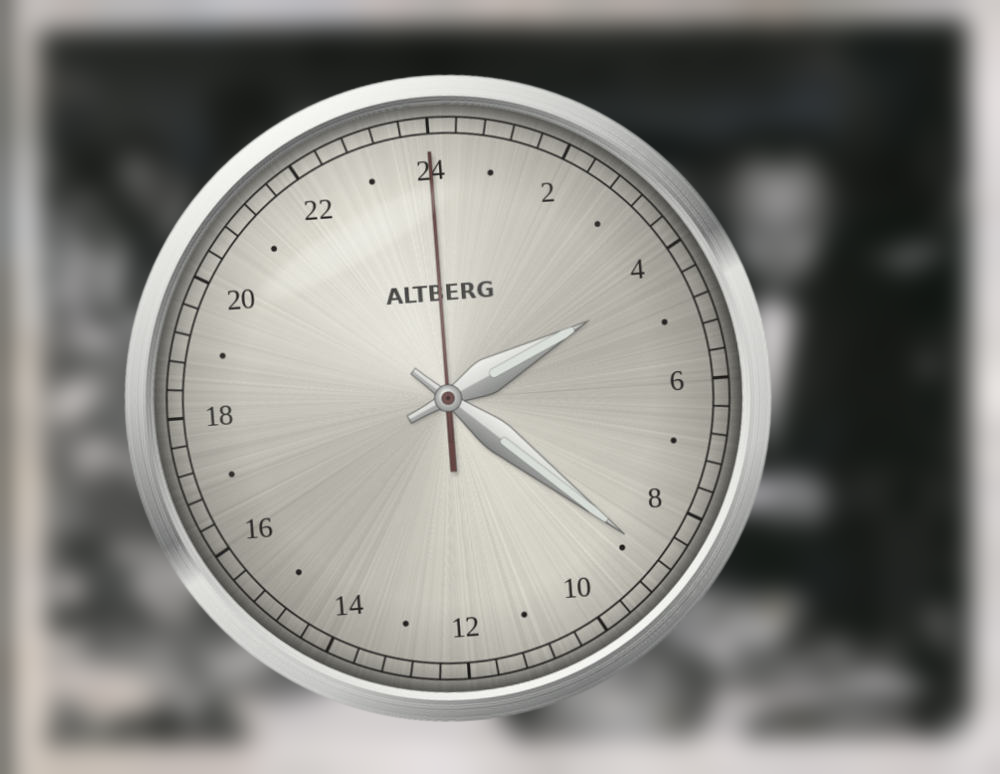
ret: {"hour": 4, "minute": 22, "second": 0}
